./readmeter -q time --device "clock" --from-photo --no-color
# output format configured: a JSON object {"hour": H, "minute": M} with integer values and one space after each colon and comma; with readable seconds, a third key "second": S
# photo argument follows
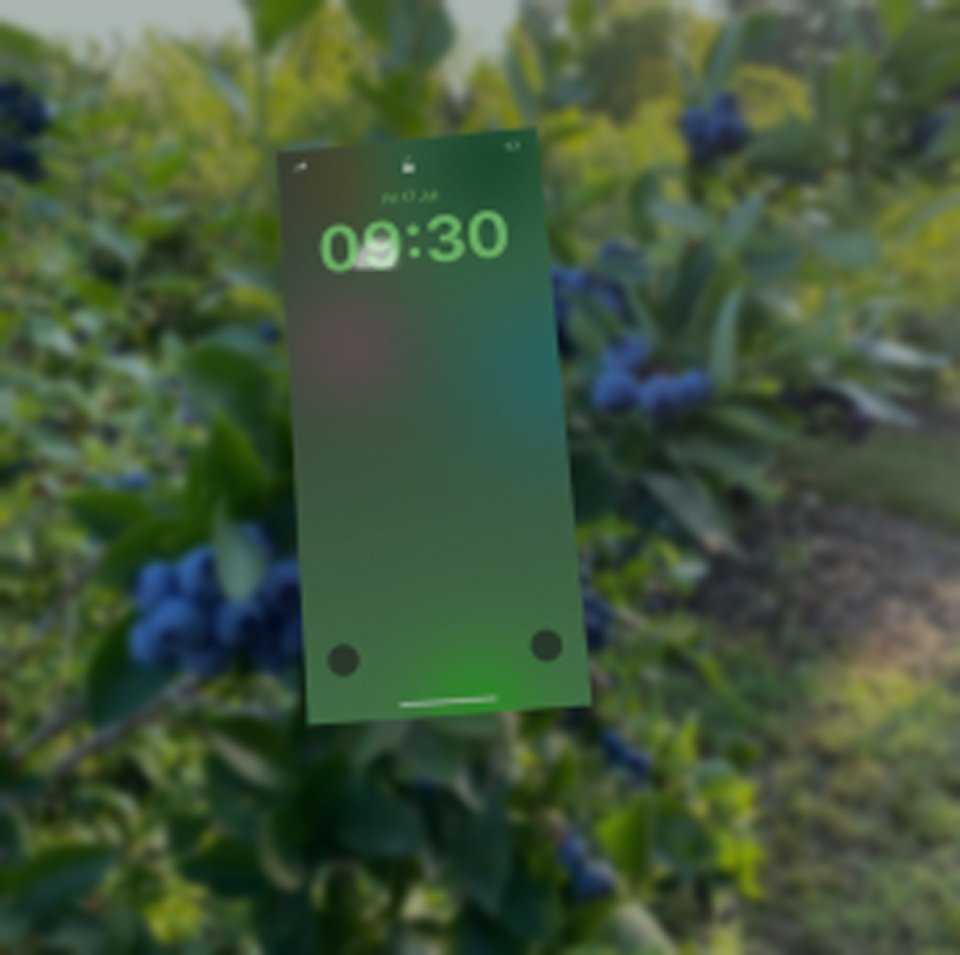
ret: {"hour": 9, "minute": 30}
